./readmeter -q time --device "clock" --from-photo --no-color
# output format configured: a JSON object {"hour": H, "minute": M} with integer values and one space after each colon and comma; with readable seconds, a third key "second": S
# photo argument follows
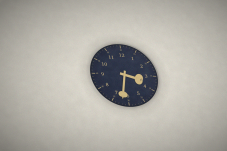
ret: {"hour": 3, "minute": 32}
